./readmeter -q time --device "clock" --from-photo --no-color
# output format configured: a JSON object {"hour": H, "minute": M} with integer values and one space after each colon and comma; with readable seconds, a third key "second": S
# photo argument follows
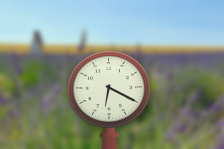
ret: {"hour": 6, "minute": 20}
